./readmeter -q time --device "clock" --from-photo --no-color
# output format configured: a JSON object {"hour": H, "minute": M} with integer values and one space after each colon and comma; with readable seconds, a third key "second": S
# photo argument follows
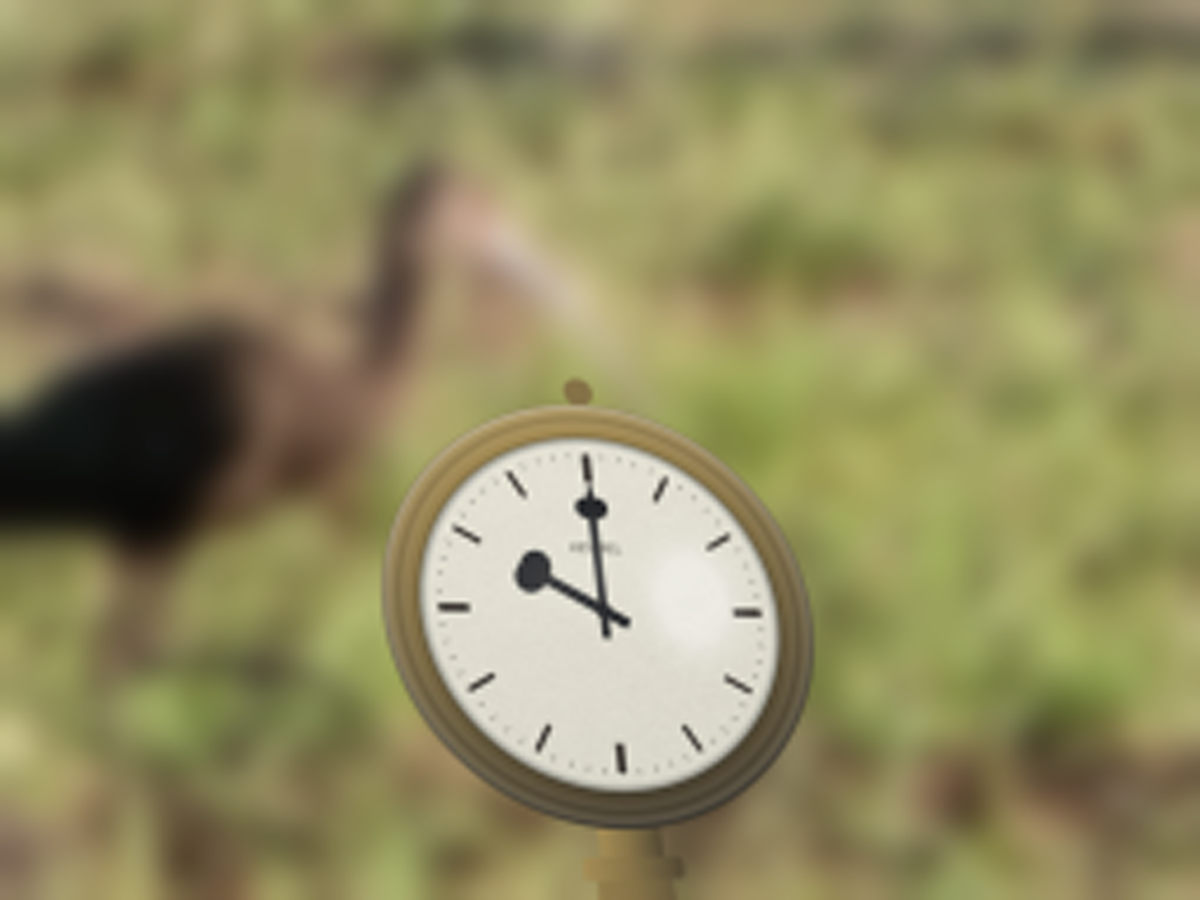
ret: {"hour": 10, "minute": 0}
